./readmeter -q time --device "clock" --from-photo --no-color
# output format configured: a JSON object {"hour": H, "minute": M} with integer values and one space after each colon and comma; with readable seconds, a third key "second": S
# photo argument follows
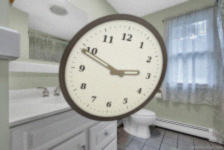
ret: {"hour": 2, "minute": 49}
